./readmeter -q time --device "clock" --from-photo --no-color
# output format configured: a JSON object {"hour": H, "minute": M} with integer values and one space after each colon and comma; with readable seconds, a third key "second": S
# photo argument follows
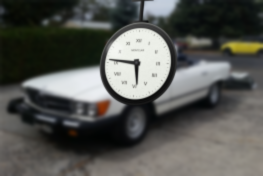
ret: {"hour": 5, "minute": 46}
